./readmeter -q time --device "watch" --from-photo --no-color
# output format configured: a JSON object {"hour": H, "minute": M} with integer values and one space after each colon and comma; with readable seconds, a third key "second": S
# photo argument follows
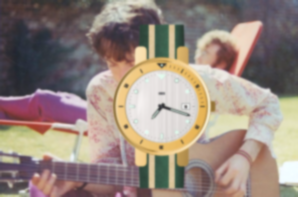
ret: {"hour": 7, "minute": 18}
